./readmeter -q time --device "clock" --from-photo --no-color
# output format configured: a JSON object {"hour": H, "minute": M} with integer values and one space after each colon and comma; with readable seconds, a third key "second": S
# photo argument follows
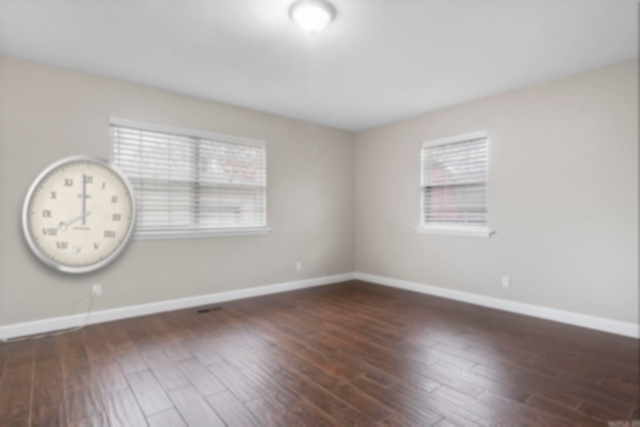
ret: {"hour": 7, "minute": 59}
